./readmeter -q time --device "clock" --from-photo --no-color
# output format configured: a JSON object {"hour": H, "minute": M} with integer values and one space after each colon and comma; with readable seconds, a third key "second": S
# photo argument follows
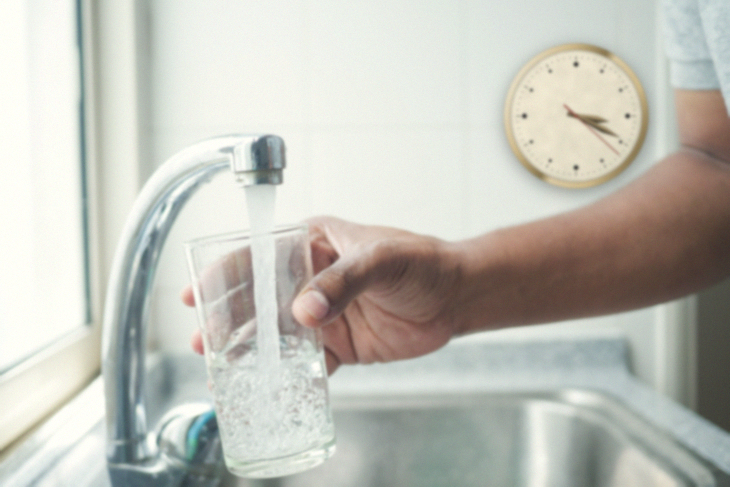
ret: {"hour": 3, "minute": 19, "second": 22}
